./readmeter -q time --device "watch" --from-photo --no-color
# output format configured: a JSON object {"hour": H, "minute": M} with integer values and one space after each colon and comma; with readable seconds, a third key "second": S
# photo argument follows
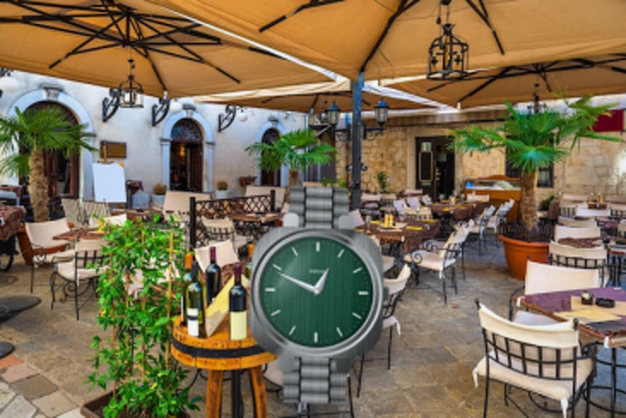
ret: {"hour": 12, "minute": 49}
